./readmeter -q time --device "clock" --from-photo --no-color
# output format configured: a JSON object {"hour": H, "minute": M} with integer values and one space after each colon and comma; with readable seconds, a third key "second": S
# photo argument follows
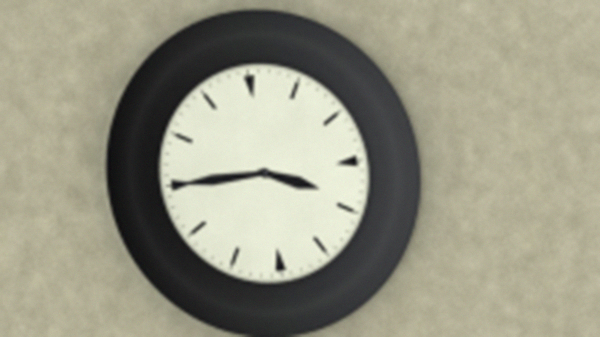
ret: {"hour": 3, "minute": 45}
